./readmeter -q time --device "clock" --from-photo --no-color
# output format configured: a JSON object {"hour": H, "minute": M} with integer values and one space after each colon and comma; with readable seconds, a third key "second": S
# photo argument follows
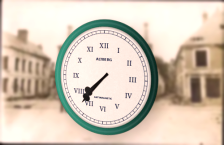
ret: {"hour": 7, "minute": 37}
